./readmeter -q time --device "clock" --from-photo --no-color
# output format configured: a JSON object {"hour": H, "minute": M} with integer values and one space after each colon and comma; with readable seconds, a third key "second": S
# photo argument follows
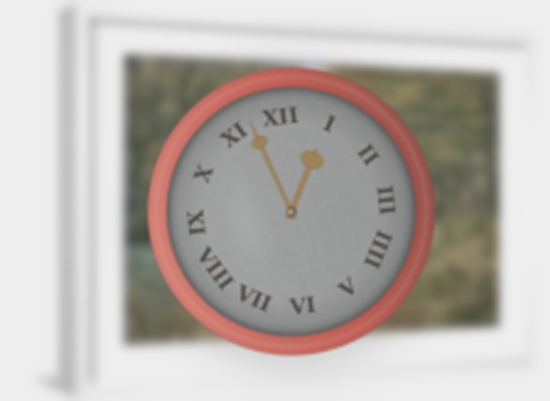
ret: {"hour": 12, "minute": 57}
